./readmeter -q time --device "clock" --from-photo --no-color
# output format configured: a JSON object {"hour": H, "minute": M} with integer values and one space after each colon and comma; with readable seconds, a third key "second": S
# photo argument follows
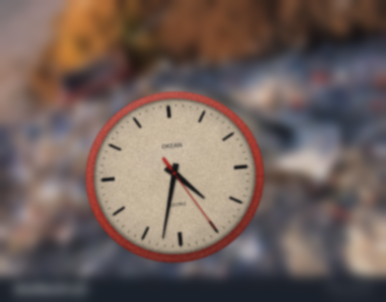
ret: {"hour": 4, "minute": 32, "second": 25}
